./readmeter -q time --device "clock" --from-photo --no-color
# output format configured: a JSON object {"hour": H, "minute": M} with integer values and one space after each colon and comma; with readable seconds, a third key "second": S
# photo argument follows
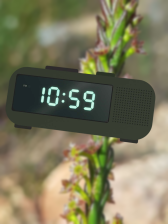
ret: {"hour": 10, "minute": 59}
